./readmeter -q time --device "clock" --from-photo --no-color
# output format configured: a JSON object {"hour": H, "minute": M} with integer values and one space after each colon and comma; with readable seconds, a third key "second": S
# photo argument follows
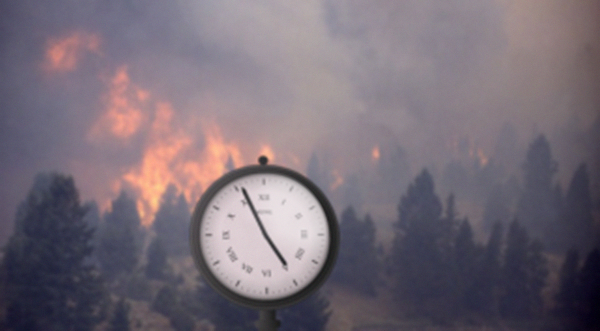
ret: {"hour": 4, "minute": 56}
